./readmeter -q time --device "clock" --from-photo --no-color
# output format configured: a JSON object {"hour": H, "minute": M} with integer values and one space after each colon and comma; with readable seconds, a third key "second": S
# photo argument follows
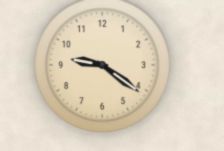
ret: {"hour": 9, "minute": 21}
